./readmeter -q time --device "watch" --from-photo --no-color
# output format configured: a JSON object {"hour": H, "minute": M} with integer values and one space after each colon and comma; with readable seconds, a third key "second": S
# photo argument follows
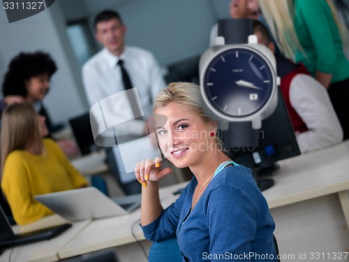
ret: {"hour": 3, "minute": 18}
